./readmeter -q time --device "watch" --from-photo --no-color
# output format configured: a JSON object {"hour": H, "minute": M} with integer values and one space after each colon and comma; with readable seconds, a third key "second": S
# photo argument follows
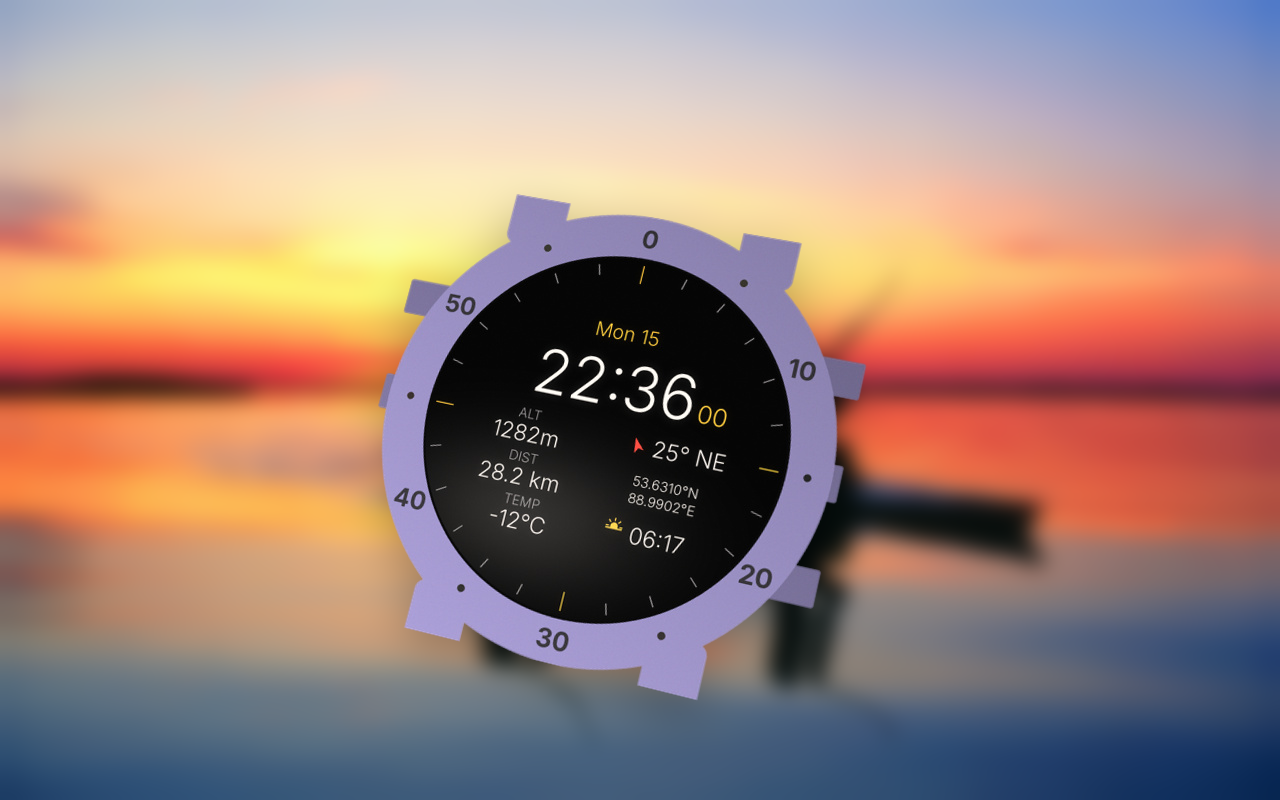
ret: {"hour": 22, "minute": 36, "second": 0}
